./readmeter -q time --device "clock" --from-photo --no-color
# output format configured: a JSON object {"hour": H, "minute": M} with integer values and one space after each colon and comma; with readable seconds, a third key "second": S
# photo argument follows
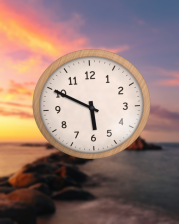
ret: {"hour": 5, "minute": 50}
